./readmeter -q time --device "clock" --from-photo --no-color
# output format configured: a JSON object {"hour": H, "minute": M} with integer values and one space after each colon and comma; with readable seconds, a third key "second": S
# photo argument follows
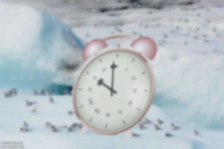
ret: {"hour": 9, "minute": 59}
